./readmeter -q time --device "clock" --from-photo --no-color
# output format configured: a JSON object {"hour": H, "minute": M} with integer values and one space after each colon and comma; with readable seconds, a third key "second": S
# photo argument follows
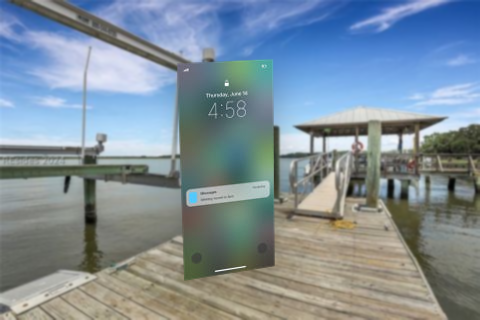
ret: {"hour": 4, "minute": 58}
